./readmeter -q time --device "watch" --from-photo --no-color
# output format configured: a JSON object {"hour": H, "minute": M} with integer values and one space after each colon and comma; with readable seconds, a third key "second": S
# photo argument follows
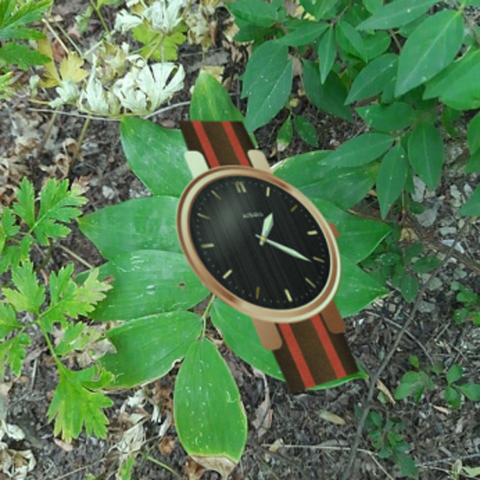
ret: {"hour": 1, "minute": 21}
